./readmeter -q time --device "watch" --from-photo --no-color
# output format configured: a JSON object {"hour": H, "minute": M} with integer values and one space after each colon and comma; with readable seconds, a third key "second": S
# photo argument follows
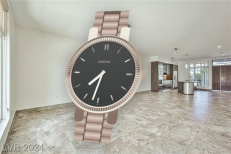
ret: {"hour": 7, "minute": 32}
